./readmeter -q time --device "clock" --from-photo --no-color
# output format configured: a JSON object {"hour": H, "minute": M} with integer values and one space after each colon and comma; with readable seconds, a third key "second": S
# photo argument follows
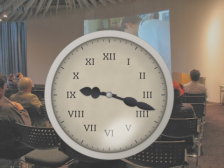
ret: {"hour": 9, "minute": 18}
